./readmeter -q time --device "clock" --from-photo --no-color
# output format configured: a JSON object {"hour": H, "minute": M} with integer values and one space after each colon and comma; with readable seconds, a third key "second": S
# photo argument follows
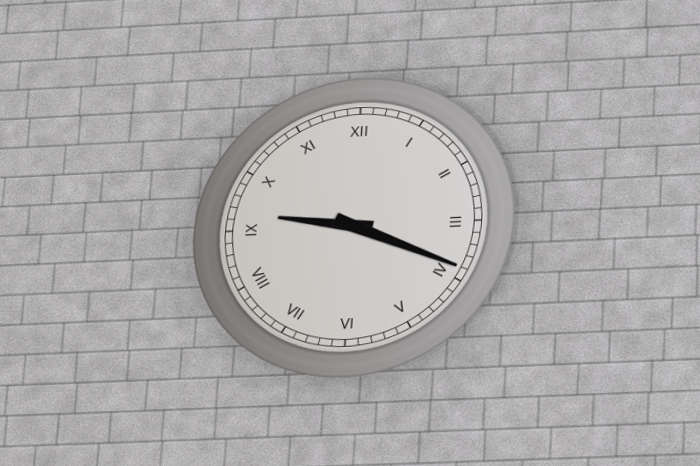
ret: {"hour": 9, "minute": 19}
